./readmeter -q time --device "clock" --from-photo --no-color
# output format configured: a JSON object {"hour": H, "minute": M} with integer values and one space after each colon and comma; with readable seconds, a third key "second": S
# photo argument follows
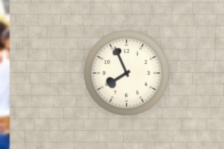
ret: {"hour": 7, "minute": 56}
